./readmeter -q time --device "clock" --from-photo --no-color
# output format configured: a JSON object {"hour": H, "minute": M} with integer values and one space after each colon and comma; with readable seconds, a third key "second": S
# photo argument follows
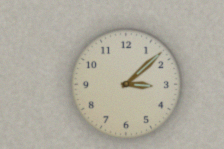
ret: {"hour": 3, "minute": 8}
